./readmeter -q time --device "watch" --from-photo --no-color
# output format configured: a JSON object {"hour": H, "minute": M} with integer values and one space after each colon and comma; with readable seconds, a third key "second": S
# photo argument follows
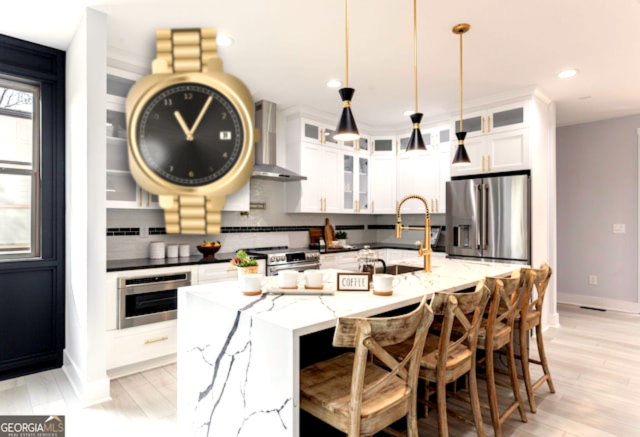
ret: {"hour": 11, "minute": 5}
